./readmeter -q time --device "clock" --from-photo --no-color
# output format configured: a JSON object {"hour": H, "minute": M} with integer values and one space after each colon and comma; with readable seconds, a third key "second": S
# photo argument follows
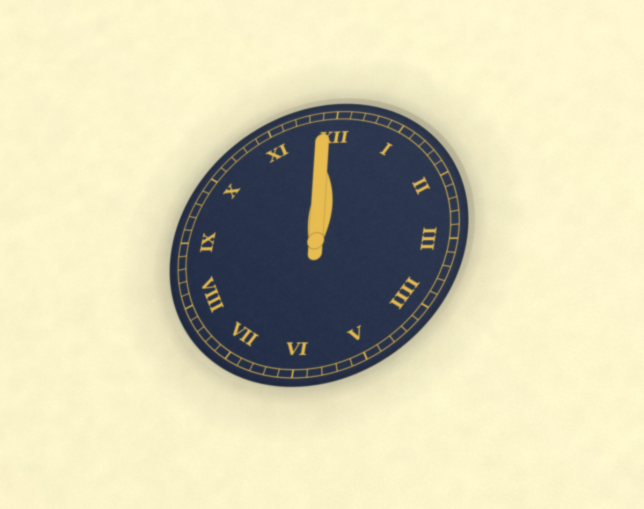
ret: {"hour": 11, "minute": 59}
